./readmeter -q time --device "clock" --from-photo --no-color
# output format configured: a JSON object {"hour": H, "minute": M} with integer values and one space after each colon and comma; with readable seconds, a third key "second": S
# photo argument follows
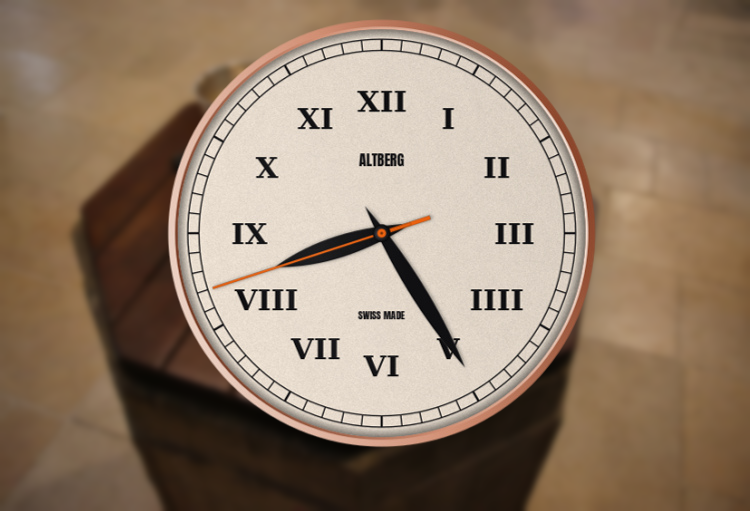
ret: {"hour": 8, "minute": 24, "second": 42}
